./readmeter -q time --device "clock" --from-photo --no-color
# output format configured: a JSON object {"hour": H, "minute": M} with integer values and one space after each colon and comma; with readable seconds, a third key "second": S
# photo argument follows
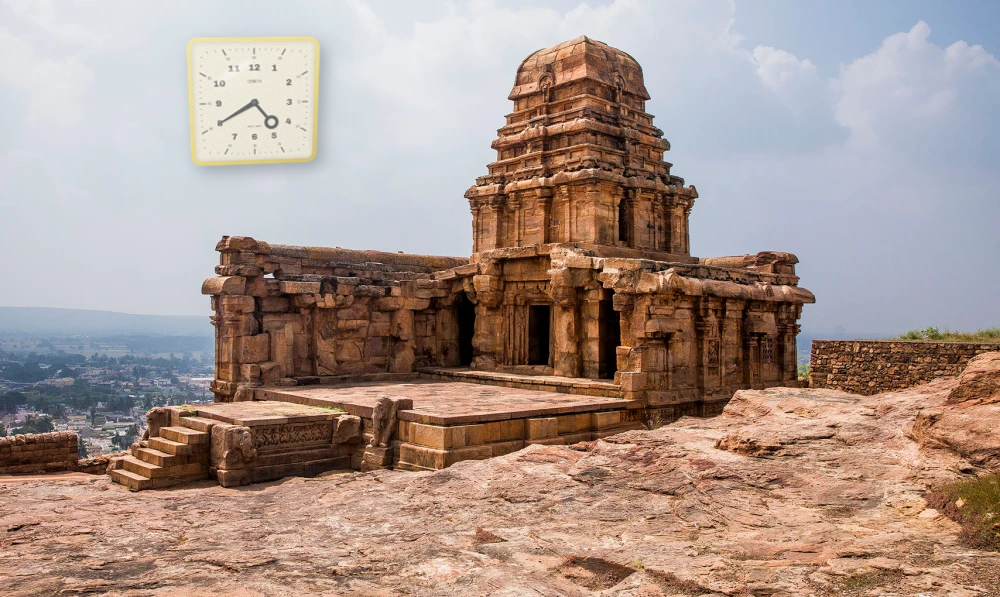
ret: {"hour": 4, "minute": 40}
